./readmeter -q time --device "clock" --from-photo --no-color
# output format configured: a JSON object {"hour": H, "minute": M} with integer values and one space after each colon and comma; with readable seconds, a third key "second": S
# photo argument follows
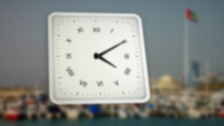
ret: {"hour": 4, "minute": 10}
